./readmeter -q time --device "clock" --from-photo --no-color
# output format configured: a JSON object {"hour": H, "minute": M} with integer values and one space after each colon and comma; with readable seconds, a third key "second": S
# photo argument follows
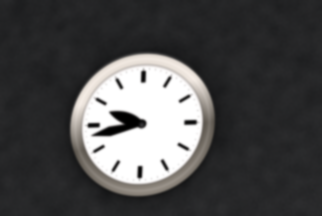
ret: {"hour": 9, "minute": 43}
